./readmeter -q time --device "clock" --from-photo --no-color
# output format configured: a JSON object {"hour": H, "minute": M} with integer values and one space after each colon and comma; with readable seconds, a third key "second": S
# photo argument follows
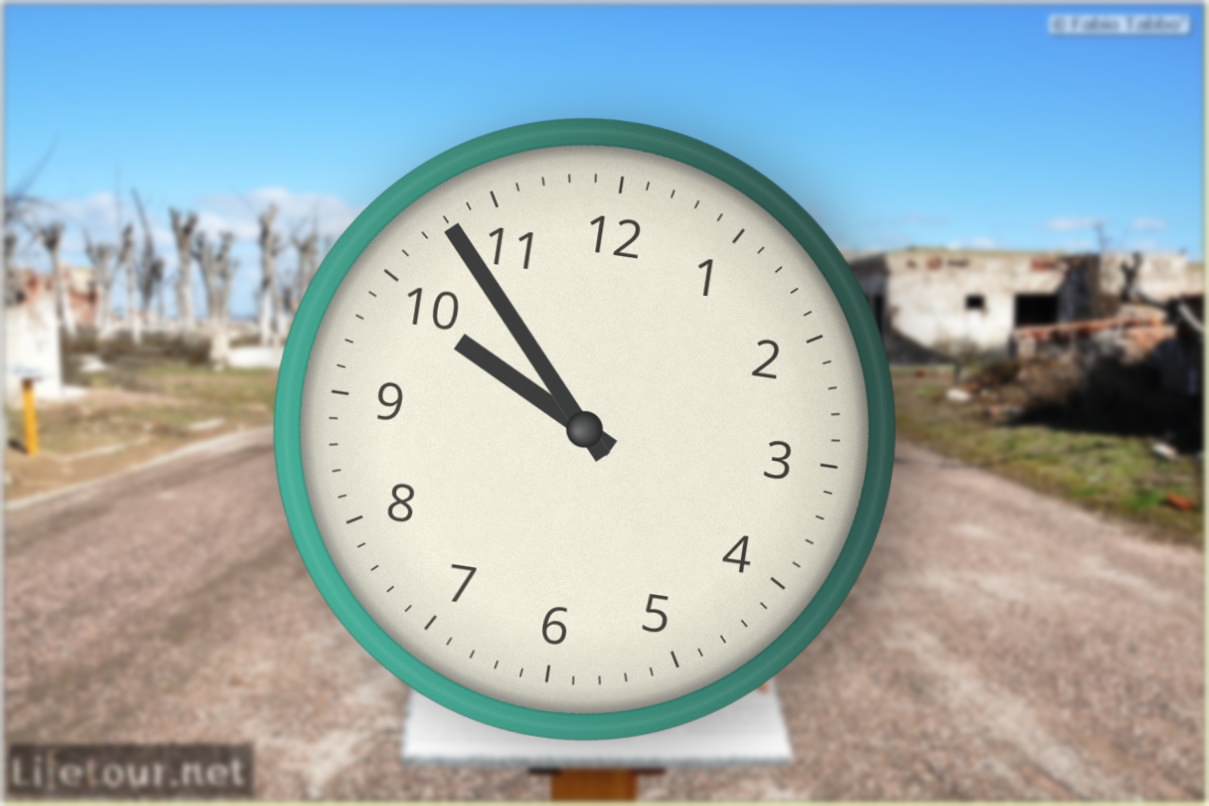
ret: {"hour": 9, "minute": 53}
